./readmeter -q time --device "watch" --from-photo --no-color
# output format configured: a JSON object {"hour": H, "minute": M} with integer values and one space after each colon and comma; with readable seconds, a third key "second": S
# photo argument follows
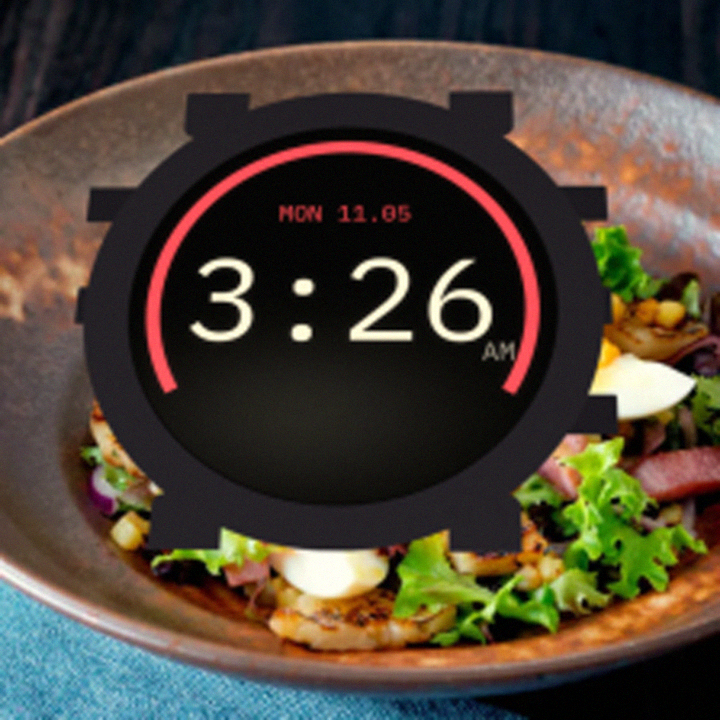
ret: {"hour": 3, "minute": 26}
